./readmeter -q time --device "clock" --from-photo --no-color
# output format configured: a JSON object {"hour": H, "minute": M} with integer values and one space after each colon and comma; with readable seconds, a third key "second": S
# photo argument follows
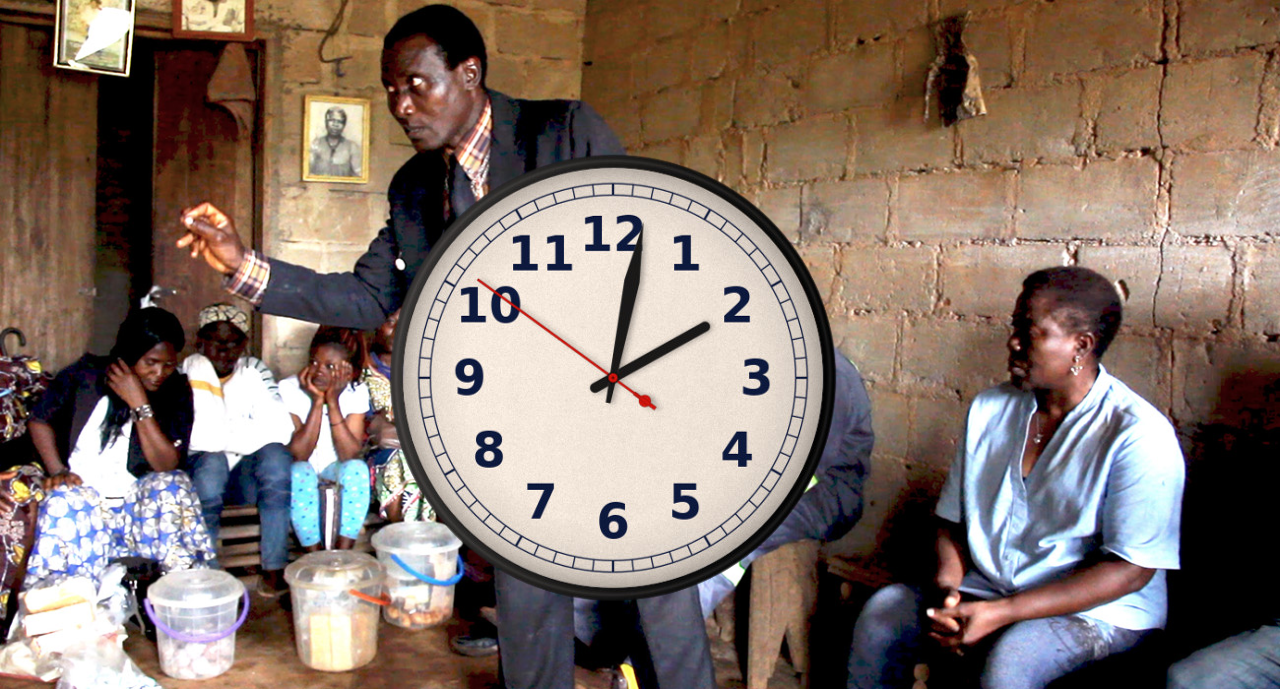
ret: {"hour": 2, "minute": 1, "second": 51}
